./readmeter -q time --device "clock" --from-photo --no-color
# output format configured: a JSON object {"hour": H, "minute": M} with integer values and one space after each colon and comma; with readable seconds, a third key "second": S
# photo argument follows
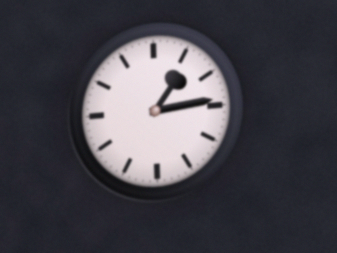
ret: {"hour": 1, "minute": 14}
